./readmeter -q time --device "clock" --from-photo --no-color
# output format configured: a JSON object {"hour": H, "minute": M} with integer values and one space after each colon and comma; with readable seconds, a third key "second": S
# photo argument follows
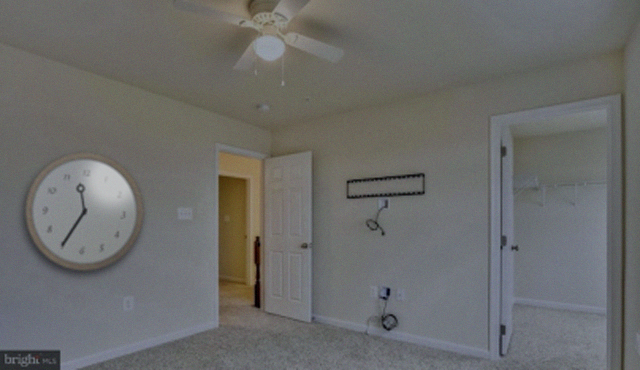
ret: {"hour": 11, "minute": 35}
